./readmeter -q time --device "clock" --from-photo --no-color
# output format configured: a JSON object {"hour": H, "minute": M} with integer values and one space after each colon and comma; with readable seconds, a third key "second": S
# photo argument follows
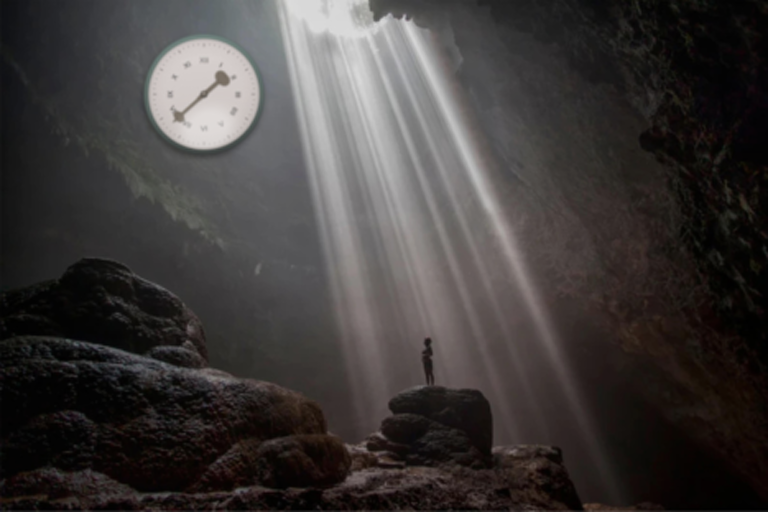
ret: {"hour": 1, "minute": 38}
